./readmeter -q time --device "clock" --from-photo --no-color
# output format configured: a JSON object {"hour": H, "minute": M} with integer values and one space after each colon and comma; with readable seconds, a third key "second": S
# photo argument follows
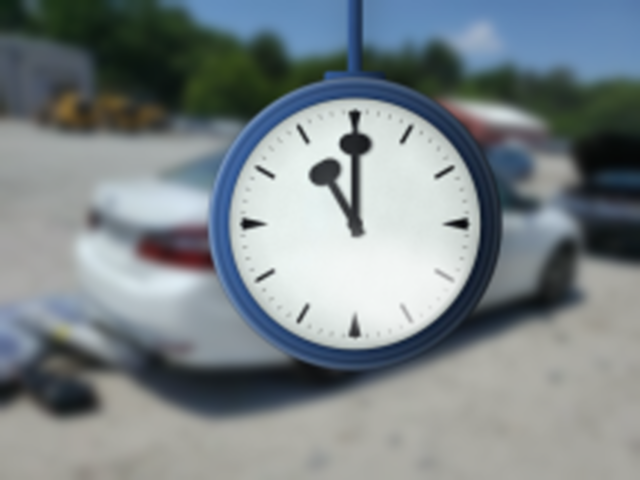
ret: {"hour": 11, "minute": 0}
